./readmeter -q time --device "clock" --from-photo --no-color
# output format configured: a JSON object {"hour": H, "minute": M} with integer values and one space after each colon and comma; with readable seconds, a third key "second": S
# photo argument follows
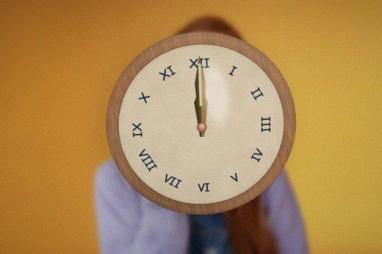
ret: {"hour": 12, "minute": 0}
